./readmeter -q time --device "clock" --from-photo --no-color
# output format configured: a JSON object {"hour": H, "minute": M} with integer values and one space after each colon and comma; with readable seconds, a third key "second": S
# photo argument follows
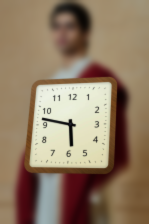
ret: {"hour": 5, "minute": 47}
